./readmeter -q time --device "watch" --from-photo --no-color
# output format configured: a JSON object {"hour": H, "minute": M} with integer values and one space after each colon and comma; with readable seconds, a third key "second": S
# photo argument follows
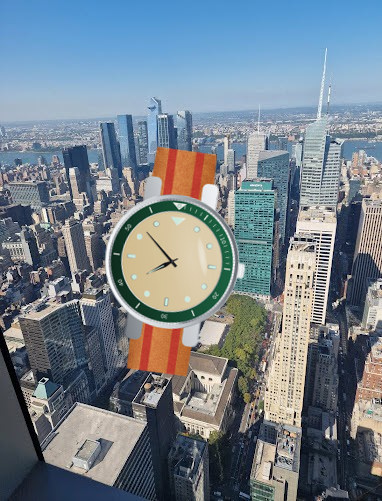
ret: {"hour": 7, "minute": 52}
